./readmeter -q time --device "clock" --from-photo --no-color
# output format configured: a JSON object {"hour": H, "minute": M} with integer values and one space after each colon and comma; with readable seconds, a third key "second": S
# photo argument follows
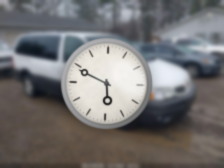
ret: {"hour": 5, "minute": 49}
